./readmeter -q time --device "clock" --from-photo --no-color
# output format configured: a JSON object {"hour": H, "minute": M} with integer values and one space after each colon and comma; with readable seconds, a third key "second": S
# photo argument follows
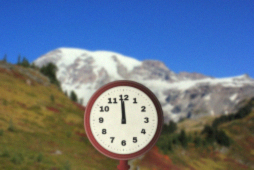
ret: {"hour": 11, "minute": 59}
